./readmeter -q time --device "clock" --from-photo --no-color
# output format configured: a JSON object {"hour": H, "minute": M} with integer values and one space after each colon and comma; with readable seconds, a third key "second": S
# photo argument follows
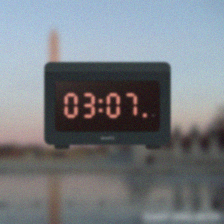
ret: {"hour": 3, "minute": 7}
